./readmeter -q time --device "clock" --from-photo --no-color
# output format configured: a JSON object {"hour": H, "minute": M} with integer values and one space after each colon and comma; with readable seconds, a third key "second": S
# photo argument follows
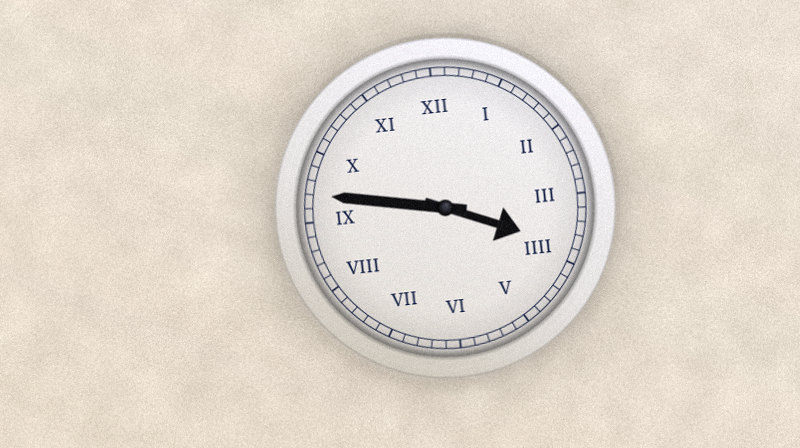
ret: {"hour": 3, "minute": 47}
